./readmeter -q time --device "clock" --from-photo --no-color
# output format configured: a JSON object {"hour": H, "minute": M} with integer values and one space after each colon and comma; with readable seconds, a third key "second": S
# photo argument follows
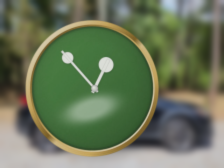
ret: {"hour": 12, "minute": 53}
